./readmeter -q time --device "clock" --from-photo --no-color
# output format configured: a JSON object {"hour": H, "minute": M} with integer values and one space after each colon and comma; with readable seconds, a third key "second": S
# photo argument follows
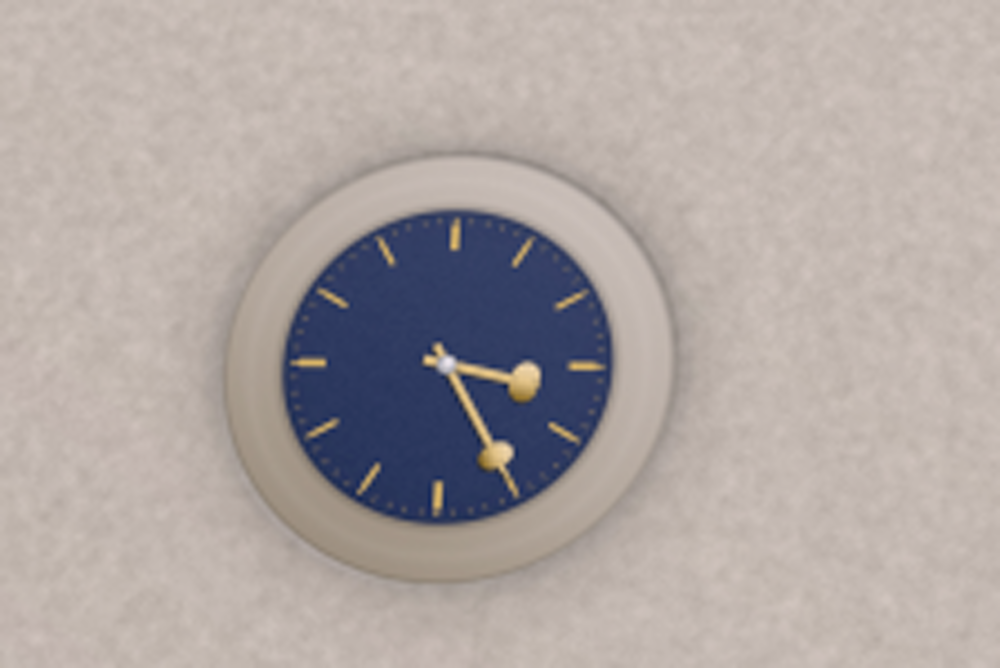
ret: {"hour": 3, "minute": 25}
